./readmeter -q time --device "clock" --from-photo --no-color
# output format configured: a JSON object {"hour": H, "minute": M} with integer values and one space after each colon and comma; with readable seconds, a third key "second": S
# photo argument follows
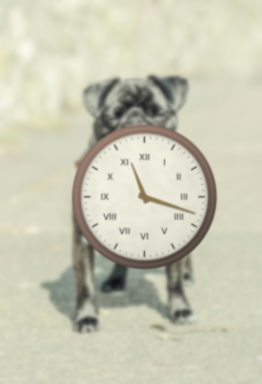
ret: {"hour": 11, "minute": 18}
